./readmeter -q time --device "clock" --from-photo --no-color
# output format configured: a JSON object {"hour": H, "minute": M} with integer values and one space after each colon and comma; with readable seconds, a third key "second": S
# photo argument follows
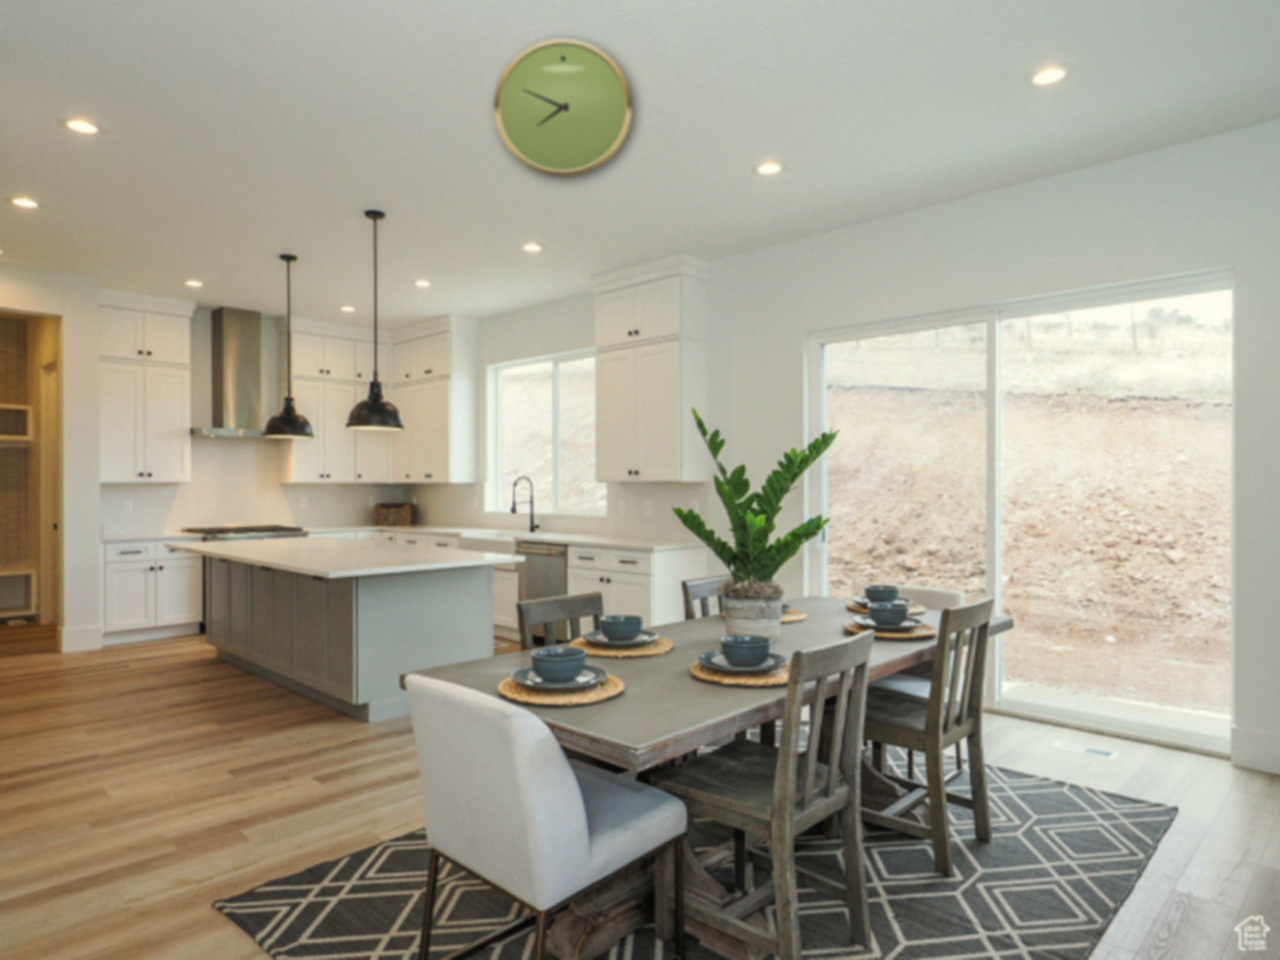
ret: {"hour": 7, "minute": 49}
